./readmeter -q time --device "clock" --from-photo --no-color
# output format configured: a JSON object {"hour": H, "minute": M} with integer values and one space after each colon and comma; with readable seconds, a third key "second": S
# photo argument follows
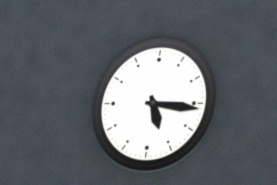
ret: {"hour": 5, "minute": 16}
